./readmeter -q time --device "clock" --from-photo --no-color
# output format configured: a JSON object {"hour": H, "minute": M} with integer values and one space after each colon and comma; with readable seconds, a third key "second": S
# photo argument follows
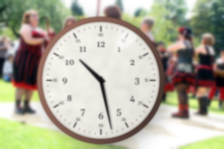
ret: {"hour": 10, "minute": 28}
